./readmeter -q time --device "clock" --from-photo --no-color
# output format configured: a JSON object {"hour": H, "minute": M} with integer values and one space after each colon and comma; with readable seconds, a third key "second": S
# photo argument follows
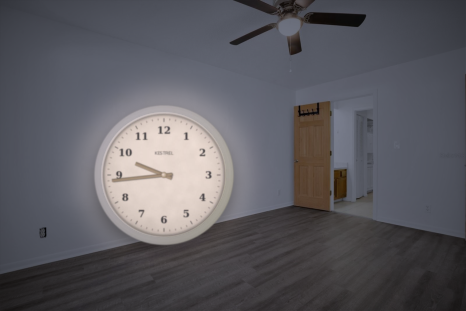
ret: {"hour": 9, "minute": 44}
